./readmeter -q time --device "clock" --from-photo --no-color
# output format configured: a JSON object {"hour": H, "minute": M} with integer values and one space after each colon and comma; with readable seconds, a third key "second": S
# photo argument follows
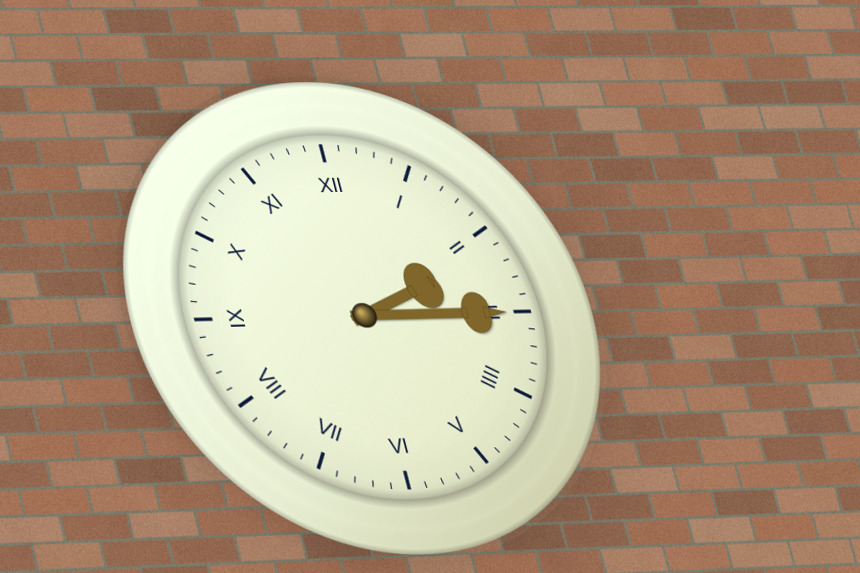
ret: {"hour": 2, "minute": 15}
